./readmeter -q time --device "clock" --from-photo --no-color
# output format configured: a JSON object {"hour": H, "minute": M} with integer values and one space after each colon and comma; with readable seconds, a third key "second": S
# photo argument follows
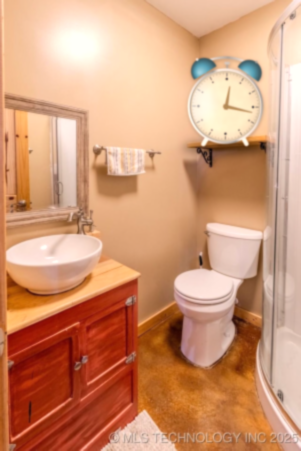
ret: {"hour": 12, "minute": 17}
